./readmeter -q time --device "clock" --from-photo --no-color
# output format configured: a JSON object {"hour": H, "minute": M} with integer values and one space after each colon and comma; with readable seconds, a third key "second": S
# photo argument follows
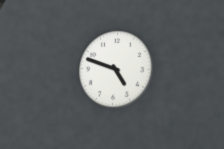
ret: {"hour": 4, "minute": 48}
